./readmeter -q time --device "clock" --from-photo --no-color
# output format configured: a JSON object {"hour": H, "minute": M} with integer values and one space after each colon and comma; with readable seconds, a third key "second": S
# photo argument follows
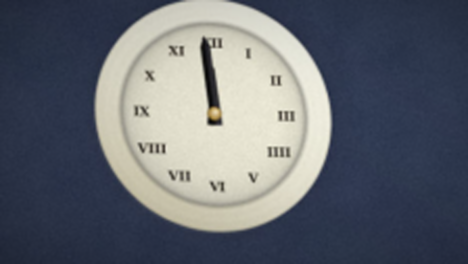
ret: {"hour": 11, "minute": 59}
